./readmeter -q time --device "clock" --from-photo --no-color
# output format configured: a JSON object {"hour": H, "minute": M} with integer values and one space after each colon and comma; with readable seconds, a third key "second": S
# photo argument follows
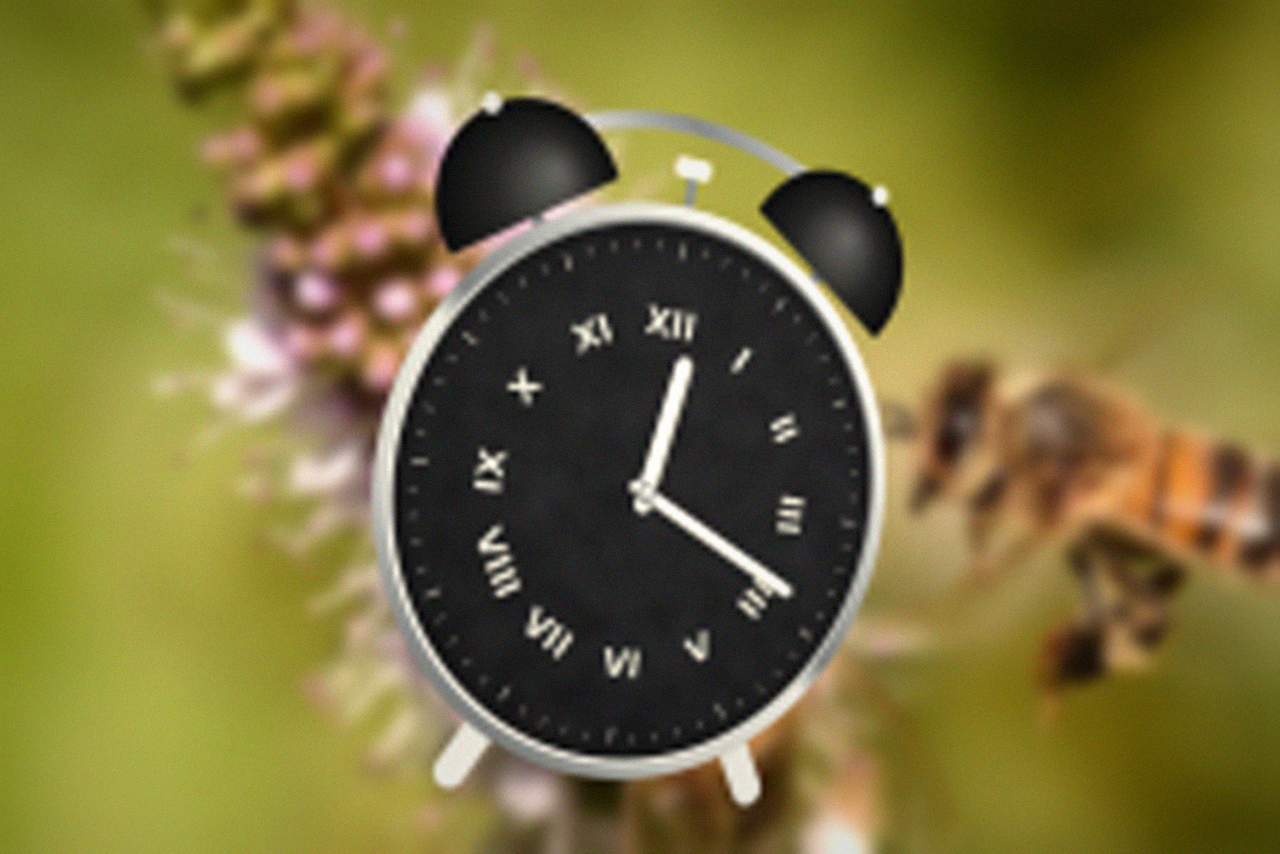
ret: {"hour": 12, "minute": 19}
